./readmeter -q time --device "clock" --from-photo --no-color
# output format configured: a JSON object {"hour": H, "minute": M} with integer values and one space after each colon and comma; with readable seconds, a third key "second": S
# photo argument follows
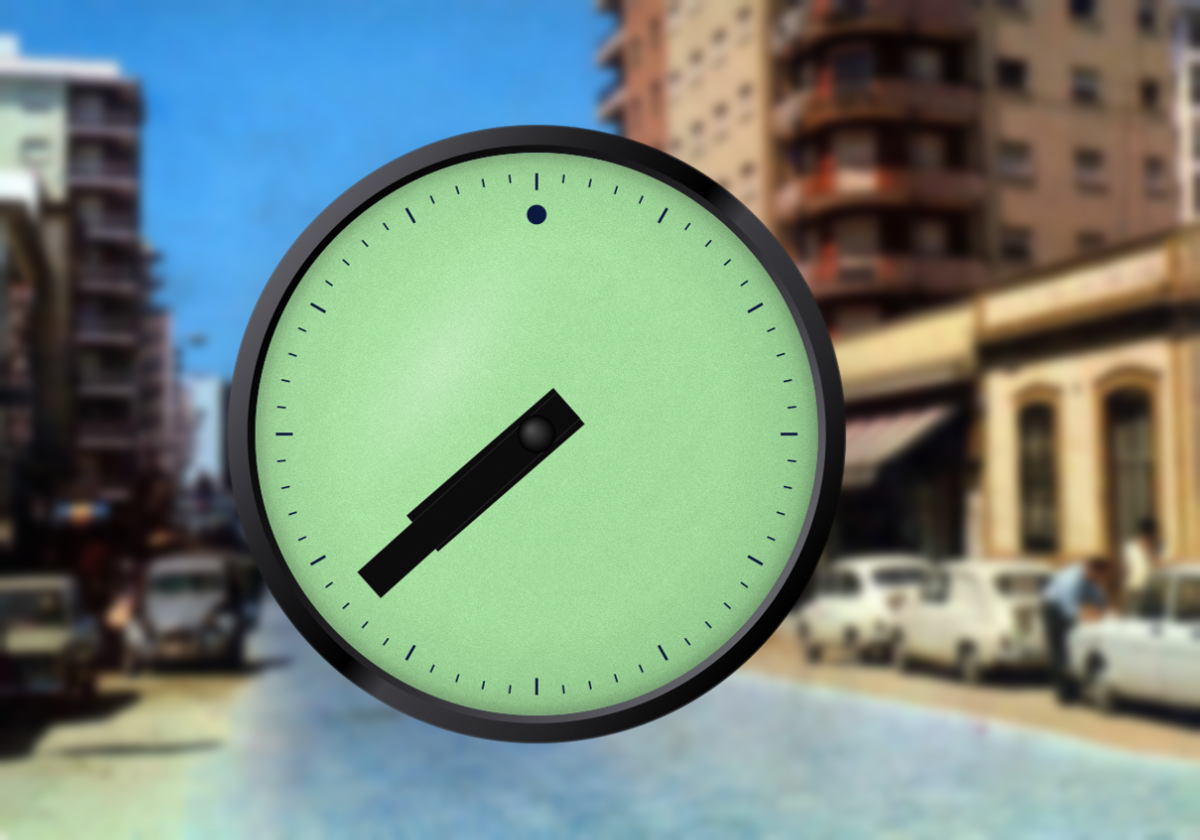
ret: {"hour": 7, "minute": 38}
